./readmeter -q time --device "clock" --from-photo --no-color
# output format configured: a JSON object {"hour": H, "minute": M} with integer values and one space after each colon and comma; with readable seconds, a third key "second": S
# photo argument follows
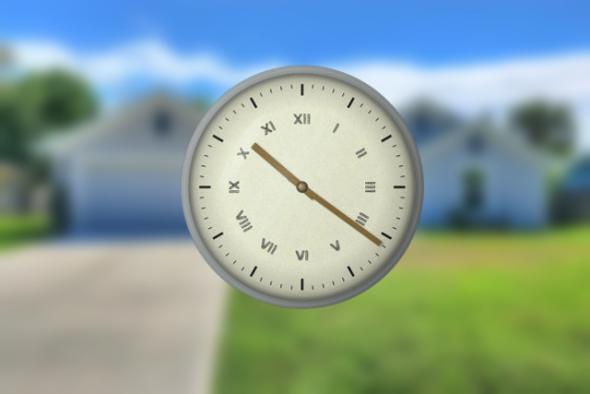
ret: {"hour": 10, "minute": 21}
